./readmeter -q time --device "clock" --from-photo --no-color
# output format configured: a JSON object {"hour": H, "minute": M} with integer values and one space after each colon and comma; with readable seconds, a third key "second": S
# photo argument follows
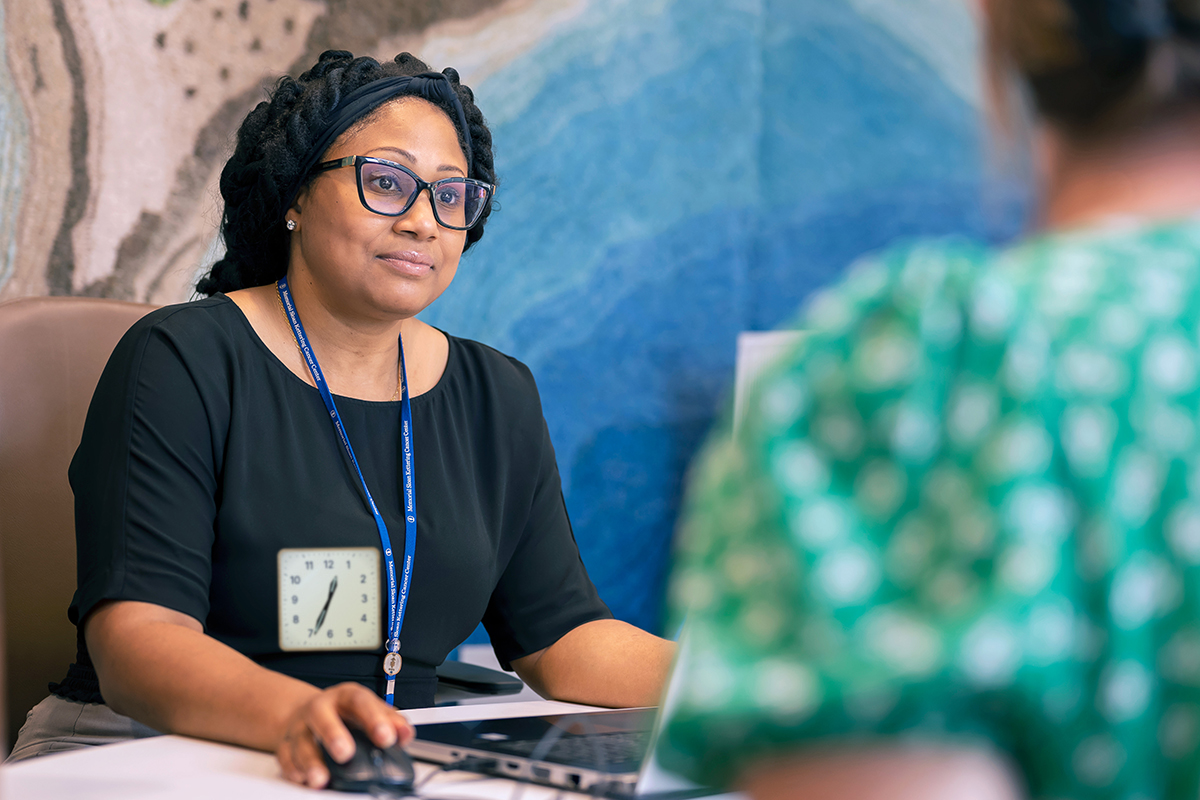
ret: {"hour": 12, "minute": 34}
